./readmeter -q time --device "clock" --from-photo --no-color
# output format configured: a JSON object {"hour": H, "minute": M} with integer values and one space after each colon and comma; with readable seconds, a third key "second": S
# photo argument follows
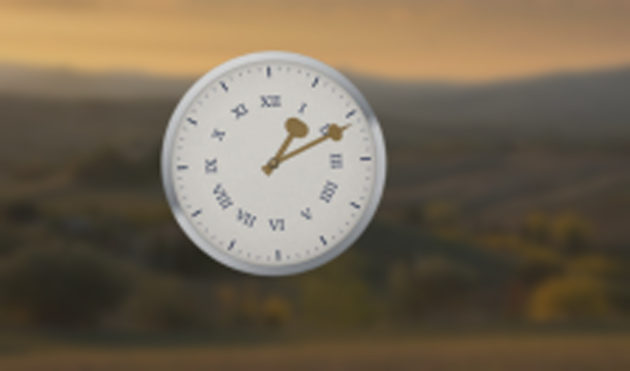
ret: {"hour": 1, "minute": 11}
